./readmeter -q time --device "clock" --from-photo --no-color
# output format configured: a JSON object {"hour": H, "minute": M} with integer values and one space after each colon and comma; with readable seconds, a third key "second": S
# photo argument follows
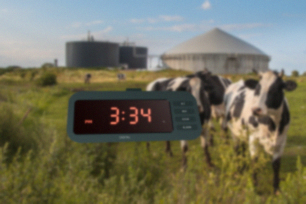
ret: {"hour": 3, "minute": 34}
